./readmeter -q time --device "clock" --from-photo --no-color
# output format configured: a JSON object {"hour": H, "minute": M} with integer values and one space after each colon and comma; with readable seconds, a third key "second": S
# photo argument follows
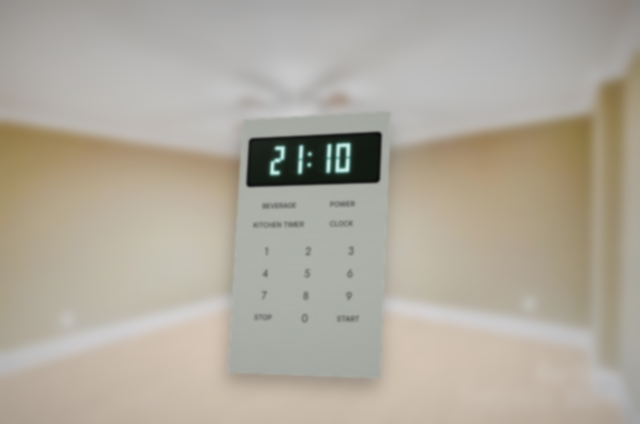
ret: {"hour": 21, "minute": 10}
